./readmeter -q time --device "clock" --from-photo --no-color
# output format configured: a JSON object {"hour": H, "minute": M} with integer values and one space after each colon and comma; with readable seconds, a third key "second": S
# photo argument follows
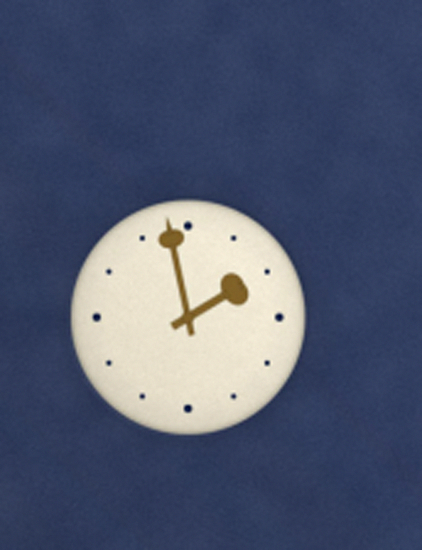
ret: {"hour": 1, "minute": 58}
